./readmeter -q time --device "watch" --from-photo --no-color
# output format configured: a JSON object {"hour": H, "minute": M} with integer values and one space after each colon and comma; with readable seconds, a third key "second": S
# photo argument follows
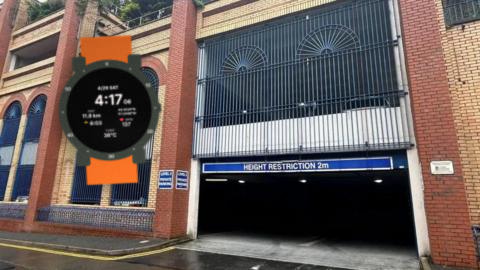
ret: {"hour": 4, "minute": 17}
